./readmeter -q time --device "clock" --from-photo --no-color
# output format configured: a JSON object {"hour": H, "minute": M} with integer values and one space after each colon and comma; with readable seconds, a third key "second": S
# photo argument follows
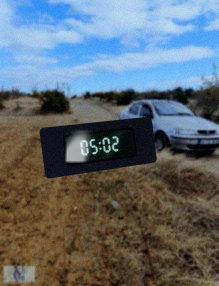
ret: {"hour": 5, "minute": 2}
